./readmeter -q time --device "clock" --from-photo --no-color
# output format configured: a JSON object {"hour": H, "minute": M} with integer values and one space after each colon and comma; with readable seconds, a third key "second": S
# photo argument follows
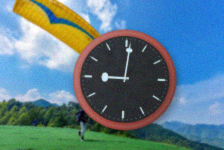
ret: {"hour": 9, "minute": 1}
